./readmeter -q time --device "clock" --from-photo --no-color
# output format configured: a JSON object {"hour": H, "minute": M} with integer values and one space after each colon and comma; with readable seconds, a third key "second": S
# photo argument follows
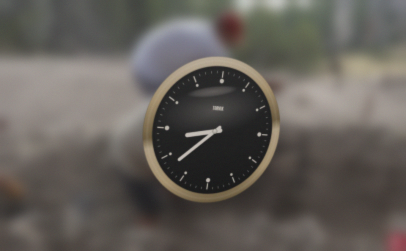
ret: {"hour": 8, "minute": 38}
